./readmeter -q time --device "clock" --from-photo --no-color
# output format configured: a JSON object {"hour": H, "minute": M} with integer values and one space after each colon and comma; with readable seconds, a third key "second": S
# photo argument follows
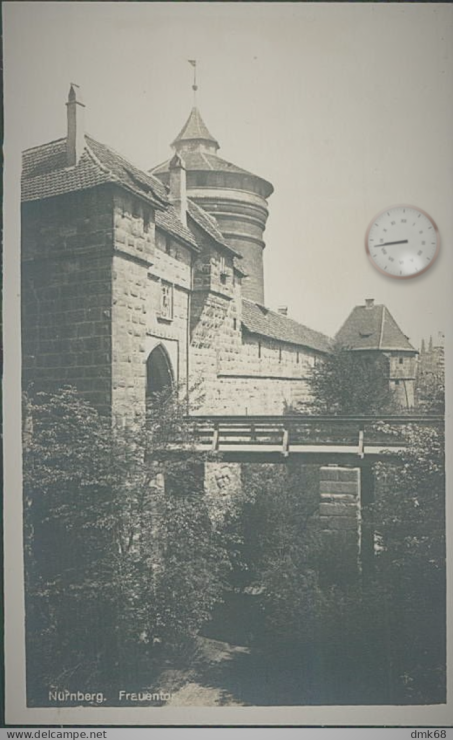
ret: {"hour": 8, "minute": 43}
